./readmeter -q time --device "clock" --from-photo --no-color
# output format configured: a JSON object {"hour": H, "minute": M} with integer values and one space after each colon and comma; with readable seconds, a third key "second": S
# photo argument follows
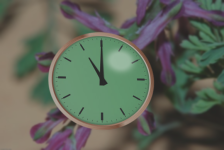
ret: {"hour": 11, "minute": 0}
